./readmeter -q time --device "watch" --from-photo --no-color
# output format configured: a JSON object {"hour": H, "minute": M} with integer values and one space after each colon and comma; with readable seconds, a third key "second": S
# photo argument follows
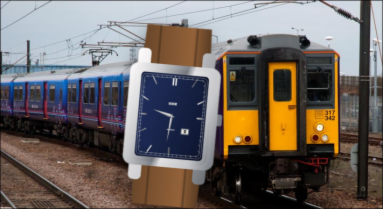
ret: {"hour": 9, "minute": 31}
